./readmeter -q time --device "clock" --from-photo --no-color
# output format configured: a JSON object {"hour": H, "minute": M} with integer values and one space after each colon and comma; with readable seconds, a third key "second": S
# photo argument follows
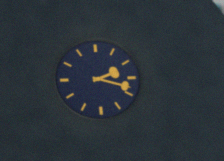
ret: {"hour": 2, "minute": 18}
